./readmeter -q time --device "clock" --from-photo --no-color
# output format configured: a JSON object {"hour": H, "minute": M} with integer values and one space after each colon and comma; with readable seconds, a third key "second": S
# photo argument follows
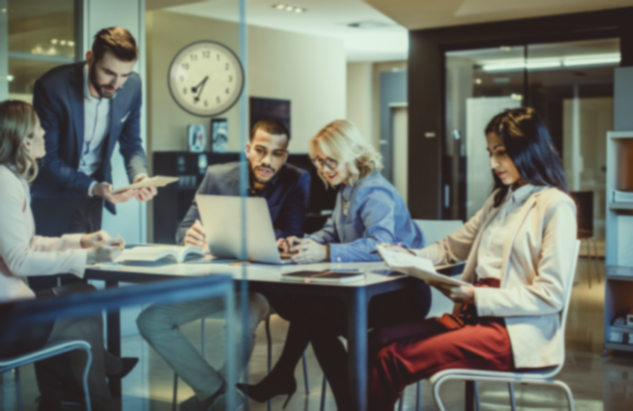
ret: {"hour": 7, "minute": 34}
